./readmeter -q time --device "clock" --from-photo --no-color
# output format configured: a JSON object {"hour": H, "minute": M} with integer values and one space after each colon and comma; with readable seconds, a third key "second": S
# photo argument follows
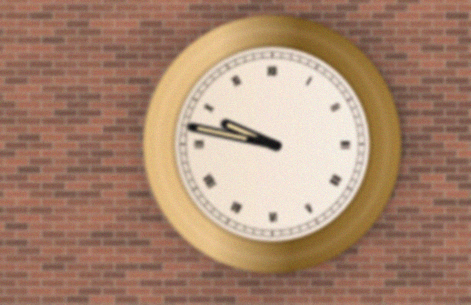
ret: {"hour": 9, "minute": 47}
